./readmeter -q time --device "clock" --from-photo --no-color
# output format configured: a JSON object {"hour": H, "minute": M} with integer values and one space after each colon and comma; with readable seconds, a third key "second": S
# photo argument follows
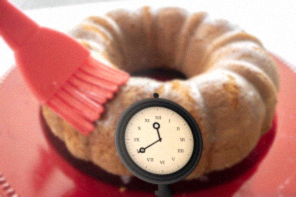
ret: {"hour": 11, "minute": 40}
